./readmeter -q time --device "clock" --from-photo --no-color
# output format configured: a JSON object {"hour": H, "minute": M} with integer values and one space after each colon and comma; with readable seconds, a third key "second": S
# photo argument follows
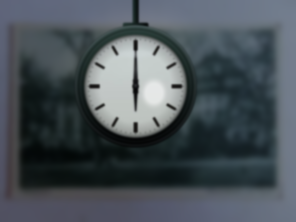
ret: {"hour": 6, "minute": 0}
